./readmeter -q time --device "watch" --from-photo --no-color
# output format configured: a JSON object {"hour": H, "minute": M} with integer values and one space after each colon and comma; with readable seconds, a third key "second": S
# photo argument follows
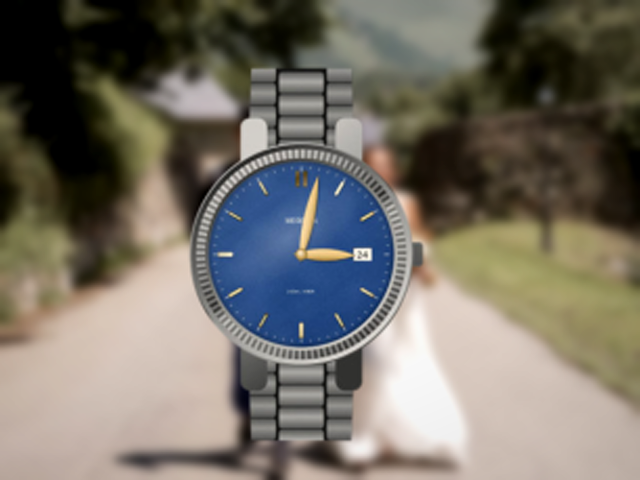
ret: {"hour": 3, "minute": 2}
